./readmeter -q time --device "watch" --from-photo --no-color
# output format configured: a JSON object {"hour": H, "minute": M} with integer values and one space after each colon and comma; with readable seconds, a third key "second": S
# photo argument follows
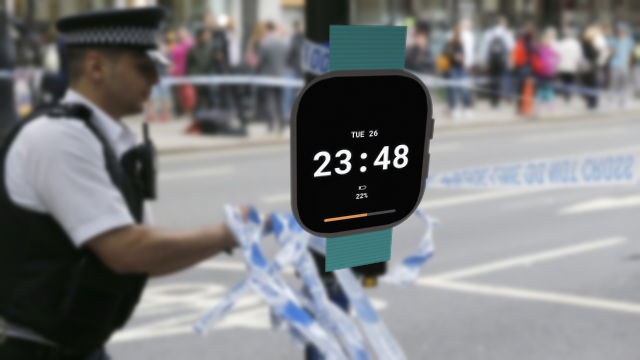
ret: {"hour": 23, "minute": 48}
